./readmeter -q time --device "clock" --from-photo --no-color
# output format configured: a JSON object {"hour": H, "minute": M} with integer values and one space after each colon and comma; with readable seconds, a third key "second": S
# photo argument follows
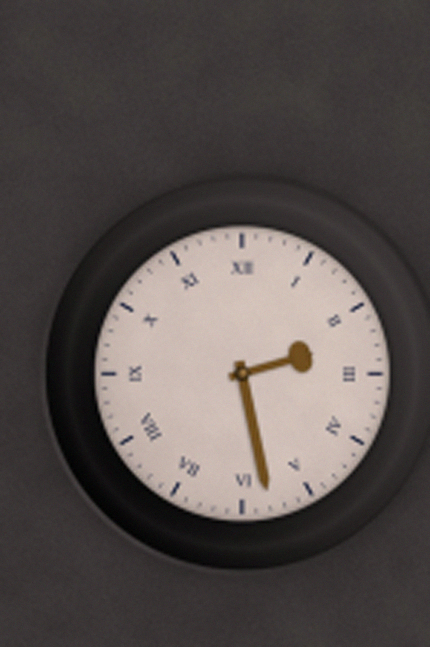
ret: {"hour": 2, "minute": 28}
